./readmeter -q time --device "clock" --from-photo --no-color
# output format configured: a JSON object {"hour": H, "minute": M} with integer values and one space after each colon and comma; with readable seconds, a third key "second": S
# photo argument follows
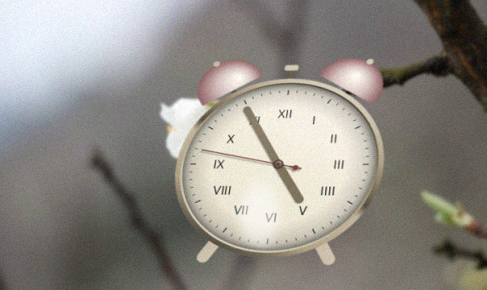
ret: {"hour": 4, "minute": 54, "second": 47}
